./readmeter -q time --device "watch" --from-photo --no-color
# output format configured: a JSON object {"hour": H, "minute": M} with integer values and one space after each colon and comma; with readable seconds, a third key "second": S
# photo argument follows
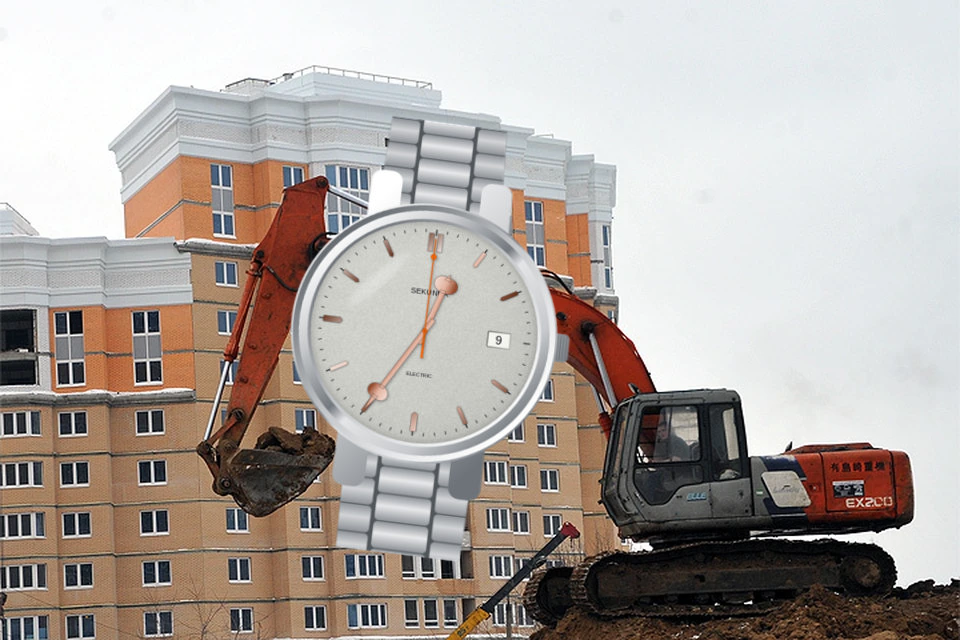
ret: {"hour": 12, "minute": 35, "second": 0}
